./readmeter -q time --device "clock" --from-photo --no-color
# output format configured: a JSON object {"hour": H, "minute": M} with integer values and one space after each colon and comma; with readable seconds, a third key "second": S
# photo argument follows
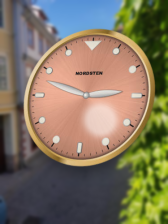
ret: {"hour": 2, "minute": 48}
